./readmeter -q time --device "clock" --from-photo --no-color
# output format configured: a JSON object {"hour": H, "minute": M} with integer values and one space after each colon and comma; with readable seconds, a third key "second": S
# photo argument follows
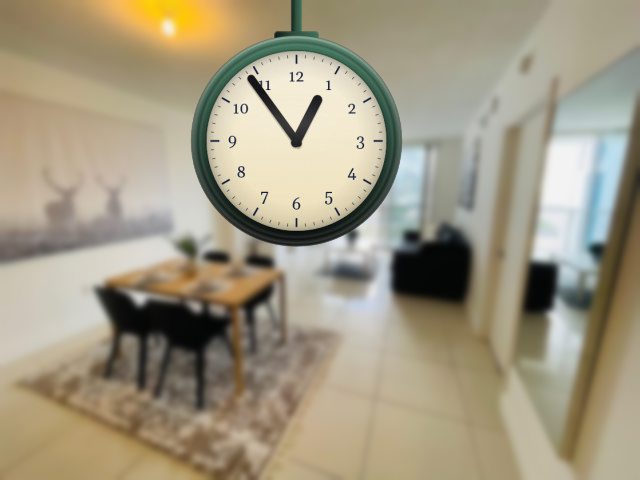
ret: {"hour": 12, "minute": 54}
